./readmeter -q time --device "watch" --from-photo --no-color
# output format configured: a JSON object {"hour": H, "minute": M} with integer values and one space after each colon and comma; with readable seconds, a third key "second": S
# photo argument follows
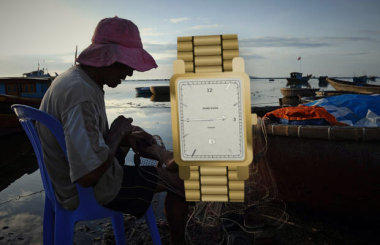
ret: {"hour": 2, "minute": 45}
